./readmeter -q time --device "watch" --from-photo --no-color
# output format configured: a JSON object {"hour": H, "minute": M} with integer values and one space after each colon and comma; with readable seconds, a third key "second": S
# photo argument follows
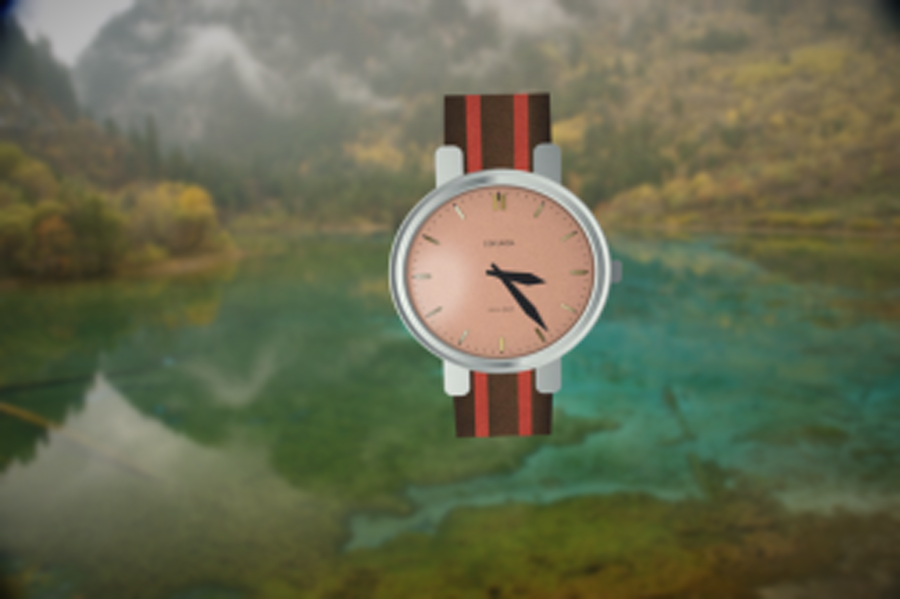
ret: {"hour": 3, "minute": 24}
